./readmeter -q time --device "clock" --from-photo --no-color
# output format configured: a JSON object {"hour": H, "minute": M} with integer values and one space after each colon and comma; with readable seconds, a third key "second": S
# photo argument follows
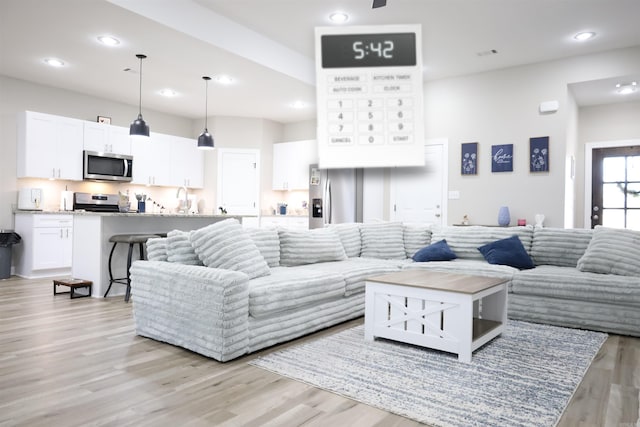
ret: {"hour": 5, "minute": 42}
